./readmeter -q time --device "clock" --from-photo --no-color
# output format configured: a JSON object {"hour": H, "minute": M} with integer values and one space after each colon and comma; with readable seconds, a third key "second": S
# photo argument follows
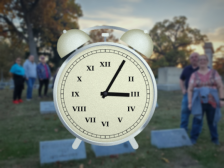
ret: {"hour": 3, "minute": 5}
